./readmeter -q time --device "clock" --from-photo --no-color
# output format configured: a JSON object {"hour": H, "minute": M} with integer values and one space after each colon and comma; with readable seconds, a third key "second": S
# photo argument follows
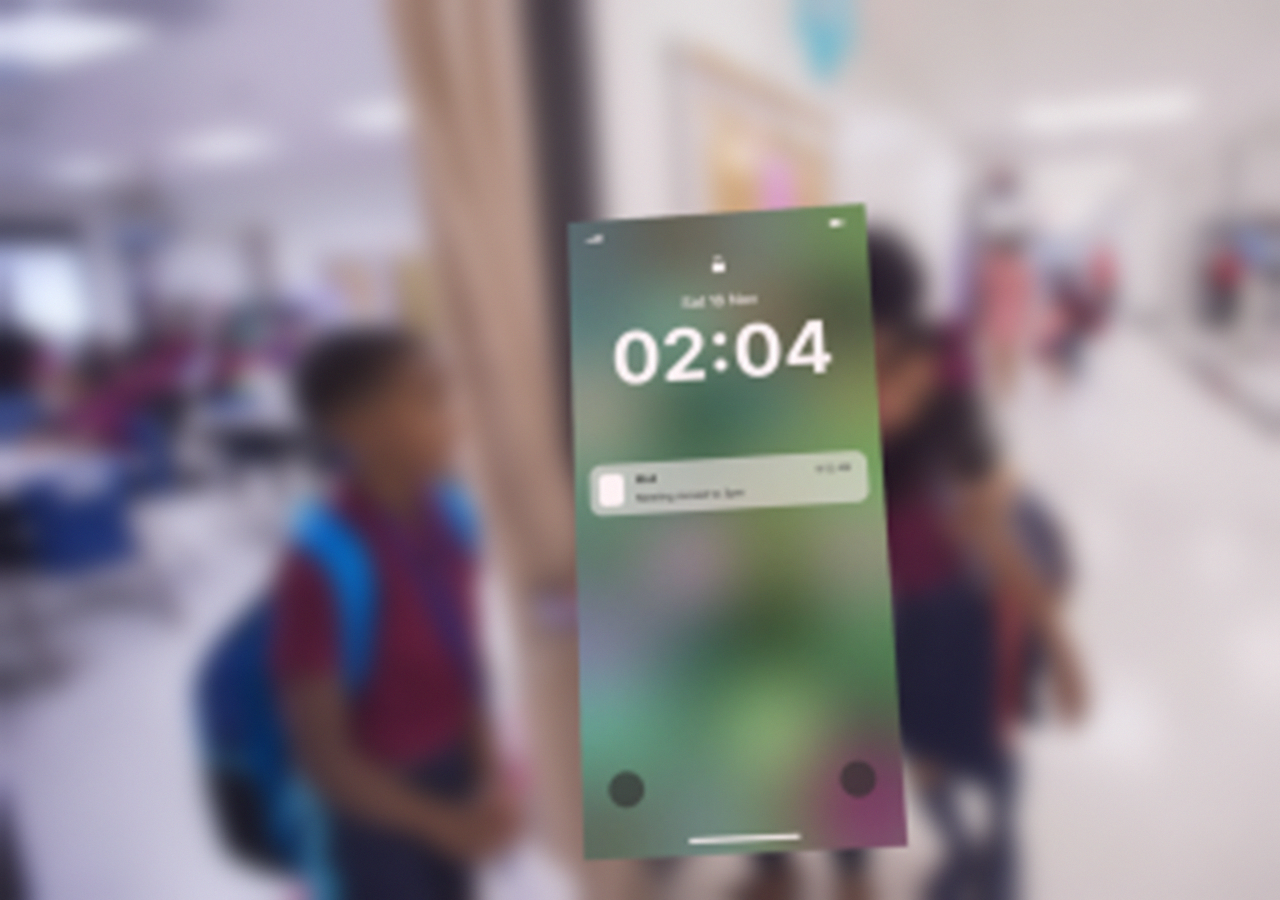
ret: {"hour": 2, "minute": 4}
